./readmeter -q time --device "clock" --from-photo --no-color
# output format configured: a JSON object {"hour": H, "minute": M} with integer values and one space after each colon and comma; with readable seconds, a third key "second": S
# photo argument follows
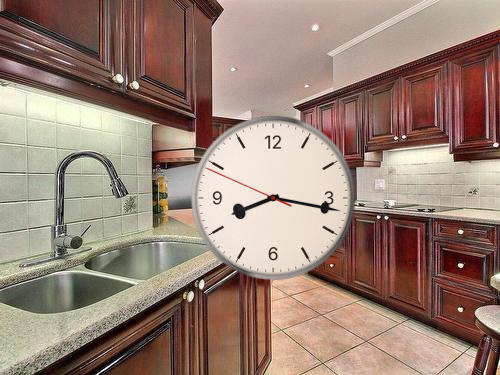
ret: {"hour": 8, "minute": 16, "second": 49}
